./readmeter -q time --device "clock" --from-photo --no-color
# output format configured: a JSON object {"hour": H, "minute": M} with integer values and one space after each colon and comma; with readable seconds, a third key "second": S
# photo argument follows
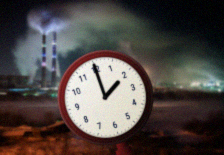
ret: {"hour": 2, "minute": 0}
